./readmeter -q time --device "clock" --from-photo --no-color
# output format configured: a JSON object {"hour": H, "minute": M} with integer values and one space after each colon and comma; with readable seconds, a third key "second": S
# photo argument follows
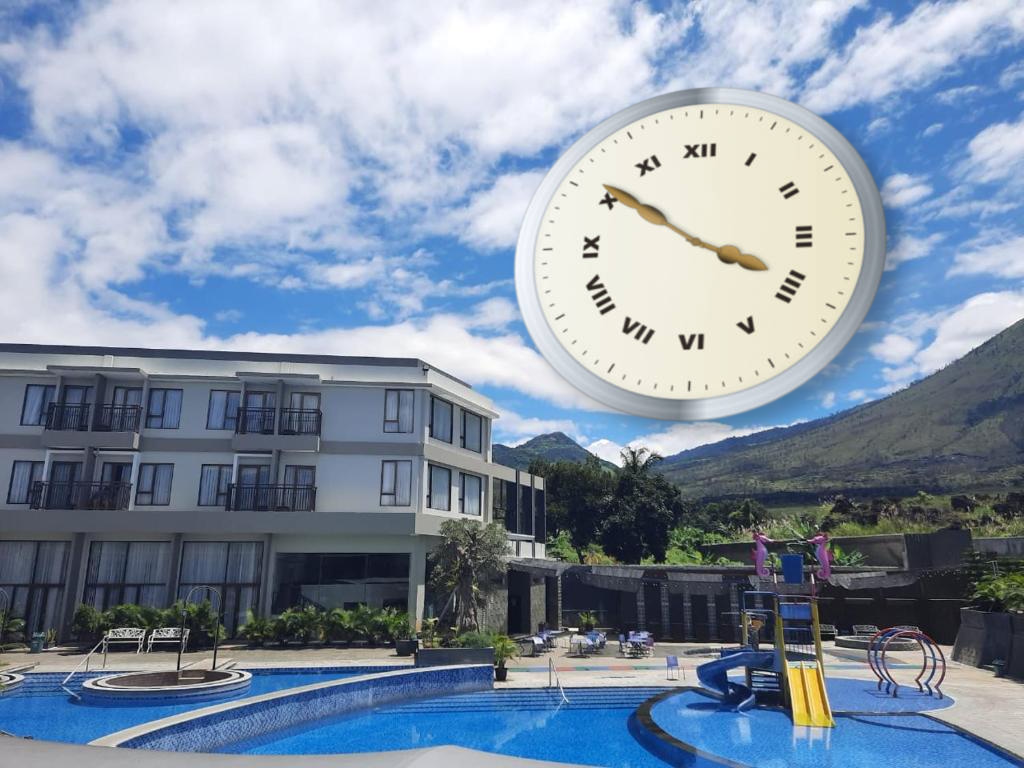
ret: {"hour": 3, "minute": 51}
